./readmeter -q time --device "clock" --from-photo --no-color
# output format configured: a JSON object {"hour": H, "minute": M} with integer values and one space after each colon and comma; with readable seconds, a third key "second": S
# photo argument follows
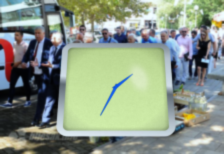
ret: {"hour": 1, "minute": 34}
